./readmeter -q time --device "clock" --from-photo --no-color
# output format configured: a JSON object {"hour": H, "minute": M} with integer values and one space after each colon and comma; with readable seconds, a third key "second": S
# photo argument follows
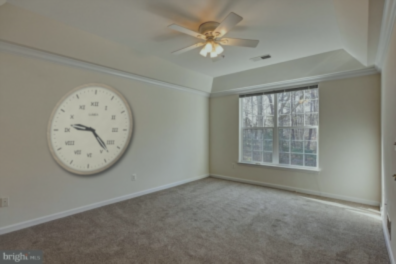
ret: {"hour": 9, "minute": 23}
